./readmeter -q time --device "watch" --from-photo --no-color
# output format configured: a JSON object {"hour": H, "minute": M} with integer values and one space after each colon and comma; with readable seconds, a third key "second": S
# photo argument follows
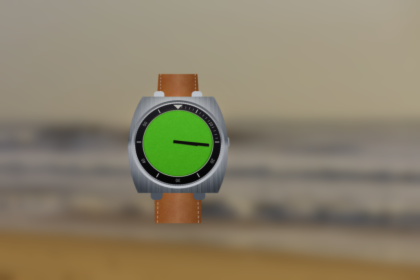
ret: {"hour": 3, "minute": 16}
